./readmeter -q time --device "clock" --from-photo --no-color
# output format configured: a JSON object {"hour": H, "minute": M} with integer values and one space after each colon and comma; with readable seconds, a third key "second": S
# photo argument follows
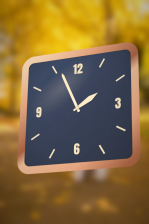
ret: {"hour": 1, "minute": 56}
